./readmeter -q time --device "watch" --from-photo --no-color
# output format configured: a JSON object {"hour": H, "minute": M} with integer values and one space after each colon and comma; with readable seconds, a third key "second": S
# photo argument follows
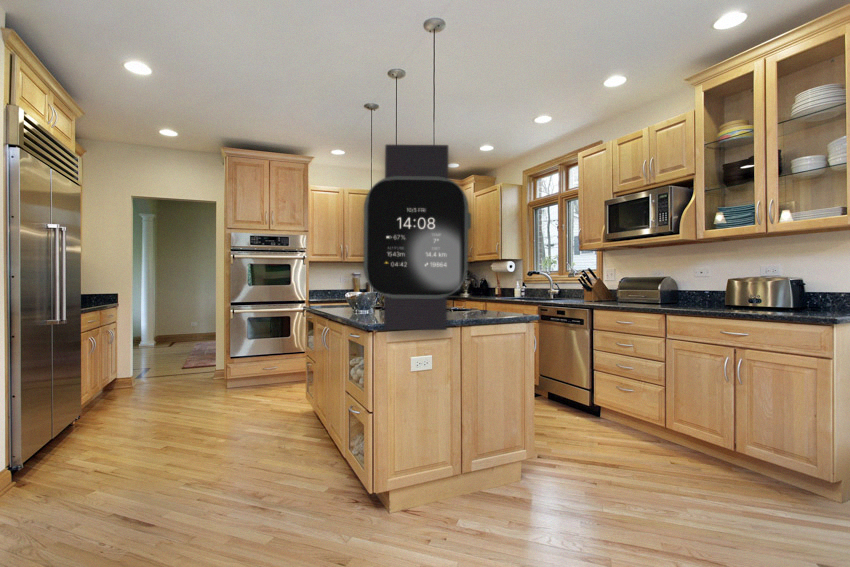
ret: {"hour": 14, "minute": 8}
